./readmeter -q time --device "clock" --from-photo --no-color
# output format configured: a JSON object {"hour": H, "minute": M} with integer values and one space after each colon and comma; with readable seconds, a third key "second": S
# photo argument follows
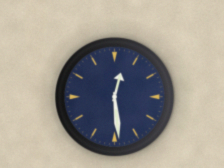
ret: {"hour": 12, "minute": 29}
